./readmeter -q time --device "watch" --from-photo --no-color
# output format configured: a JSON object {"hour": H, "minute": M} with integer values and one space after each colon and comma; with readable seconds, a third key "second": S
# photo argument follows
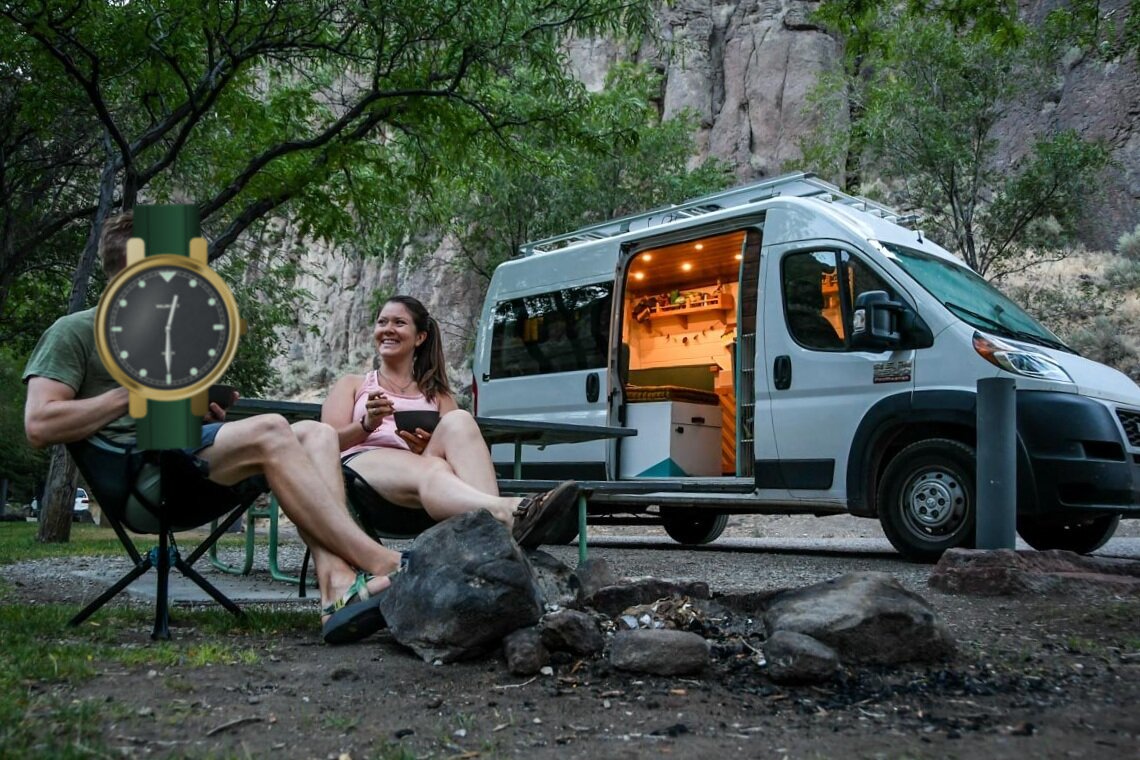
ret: {"hour": 12, "minute": 30}
